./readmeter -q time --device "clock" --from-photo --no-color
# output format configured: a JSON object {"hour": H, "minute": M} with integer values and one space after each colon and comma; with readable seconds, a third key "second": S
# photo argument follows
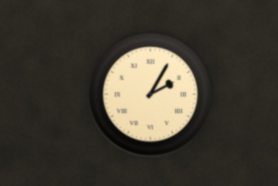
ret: {"hour": 2, "minute": 5}
